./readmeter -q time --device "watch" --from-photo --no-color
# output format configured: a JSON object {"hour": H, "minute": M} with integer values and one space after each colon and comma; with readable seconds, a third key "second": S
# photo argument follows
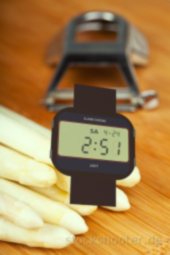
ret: {"hour": 2, "minute": 51}
